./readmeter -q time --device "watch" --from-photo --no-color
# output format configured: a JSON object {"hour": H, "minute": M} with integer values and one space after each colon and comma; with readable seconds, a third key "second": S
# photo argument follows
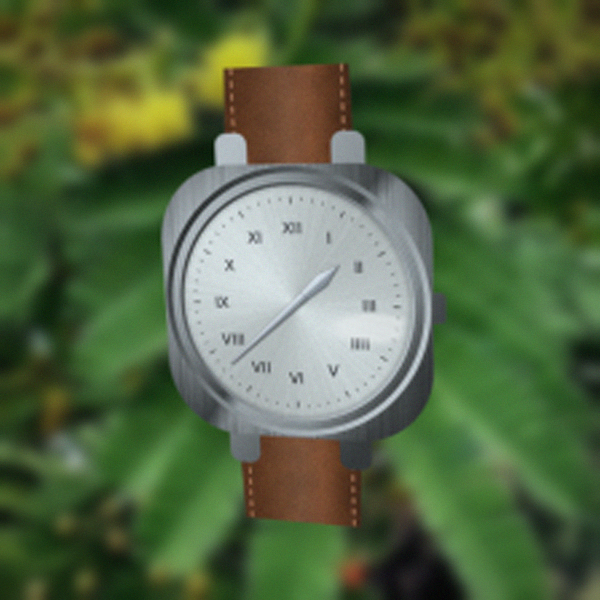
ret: {"hour": 1, "minute": 38}
